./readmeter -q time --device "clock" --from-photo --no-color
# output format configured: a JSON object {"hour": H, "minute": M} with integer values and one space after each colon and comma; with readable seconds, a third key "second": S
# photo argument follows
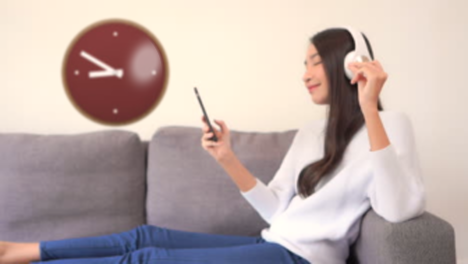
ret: {"hour": 8, "minute": 50}
